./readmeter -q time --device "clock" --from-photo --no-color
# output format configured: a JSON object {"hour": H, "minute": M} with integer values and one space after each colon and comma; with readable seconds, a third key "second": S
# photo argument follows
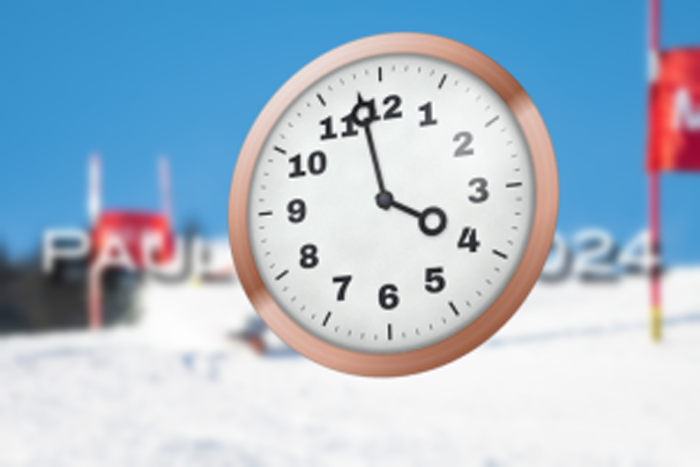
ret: {"hour": 3, "minute": 58}
